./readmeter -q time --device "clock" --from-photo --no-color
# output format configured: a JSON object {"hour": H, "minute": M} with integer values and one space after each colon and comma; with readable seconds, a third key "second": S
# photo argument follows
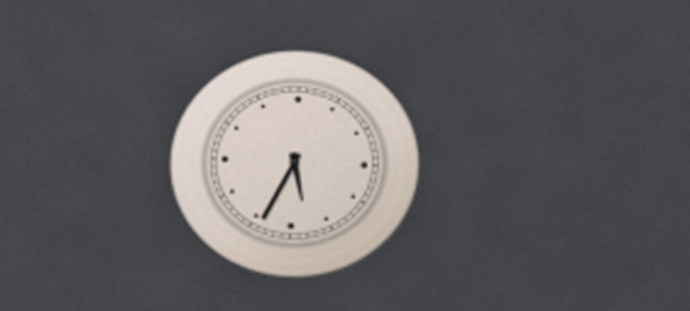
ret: {"hour": 5, "minute": 34}
